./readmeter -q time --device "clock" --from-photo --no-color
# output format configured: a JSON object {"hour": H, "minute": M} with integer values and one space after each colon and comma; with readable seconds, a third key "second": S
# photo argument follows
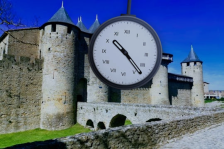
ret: {"hour": 10, "minute": 23}
